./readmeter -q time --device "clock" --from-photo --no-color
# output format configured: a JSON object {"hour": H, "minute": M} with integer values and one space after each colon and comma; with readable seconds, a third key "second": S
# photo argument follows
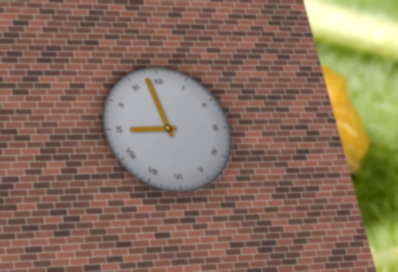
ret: {"hour": 8, "minute": 58}
